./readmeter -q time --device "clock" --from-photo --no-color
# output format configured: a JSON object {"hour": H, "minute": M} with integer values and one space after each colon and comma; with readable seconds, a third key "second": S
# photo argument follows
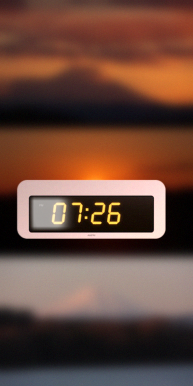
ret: {"hour": 7, "minute": 26}
